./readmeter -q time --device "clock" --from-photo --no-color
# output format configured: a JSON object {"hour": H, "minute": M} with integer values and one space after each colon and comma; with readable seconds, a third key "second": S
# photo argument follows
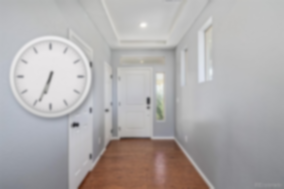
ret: {"hour": 6, "minute": 34}
